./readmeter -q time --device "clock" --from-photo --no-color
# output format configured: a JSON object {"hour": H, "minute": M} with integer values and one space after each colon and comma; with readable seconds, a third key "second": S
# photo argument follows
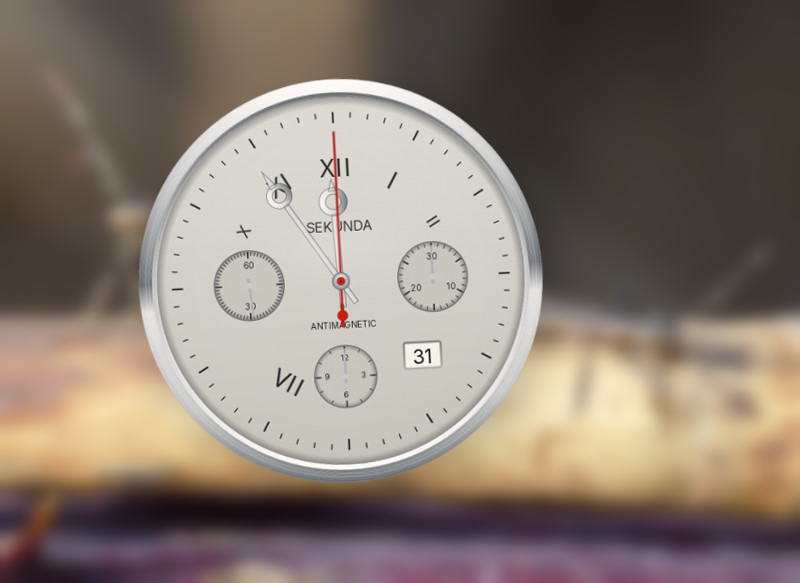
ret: {"hour": 11, "minute": 54, "second": 29}
